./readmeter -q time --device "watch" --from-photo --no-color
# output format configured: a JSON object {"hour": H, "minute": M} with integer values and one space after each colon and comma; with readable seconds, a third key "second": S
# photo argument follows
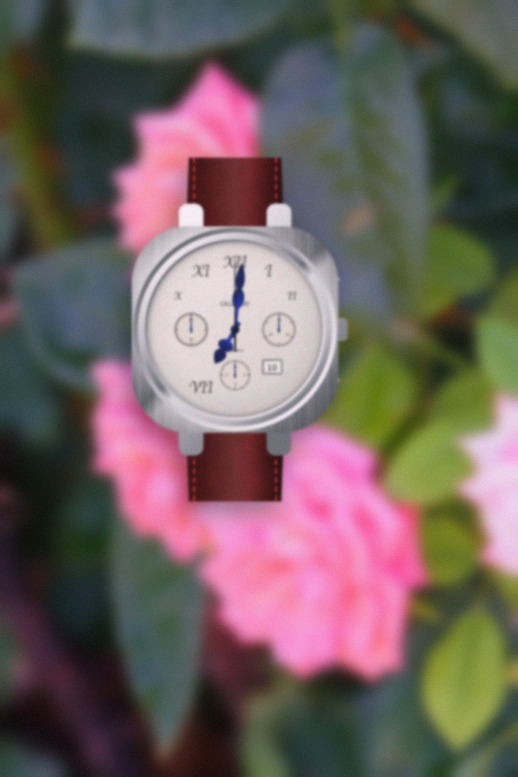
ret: {"hour": 7, "minute": 1}
